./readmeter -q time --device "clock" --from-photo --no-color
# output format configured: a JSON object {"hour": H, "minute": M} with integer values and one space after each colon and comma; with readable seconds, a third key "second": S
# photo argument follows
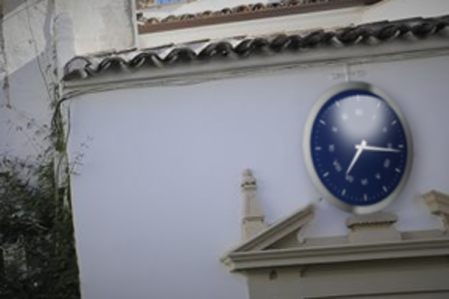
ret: {"hour": 7, "minute": 16}
